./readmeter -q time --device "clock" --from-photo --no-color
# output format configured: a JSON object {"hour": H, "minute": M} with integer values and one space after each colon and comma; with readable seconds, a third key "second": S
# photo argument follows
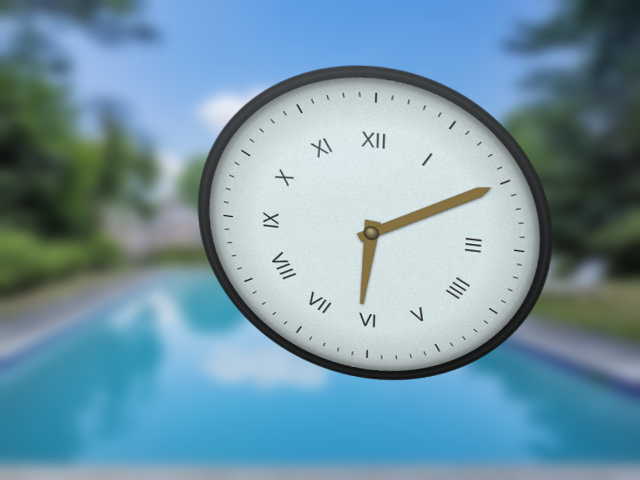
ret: {"hour": 6, "minute": 10}
